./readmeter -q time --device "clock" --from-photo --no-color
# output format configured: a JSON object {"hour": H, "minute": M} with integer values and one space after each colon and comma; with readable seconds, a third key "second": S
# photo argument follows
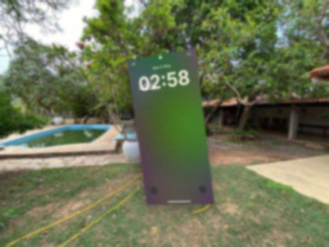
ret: {"hour": 2, "minute": 58}
